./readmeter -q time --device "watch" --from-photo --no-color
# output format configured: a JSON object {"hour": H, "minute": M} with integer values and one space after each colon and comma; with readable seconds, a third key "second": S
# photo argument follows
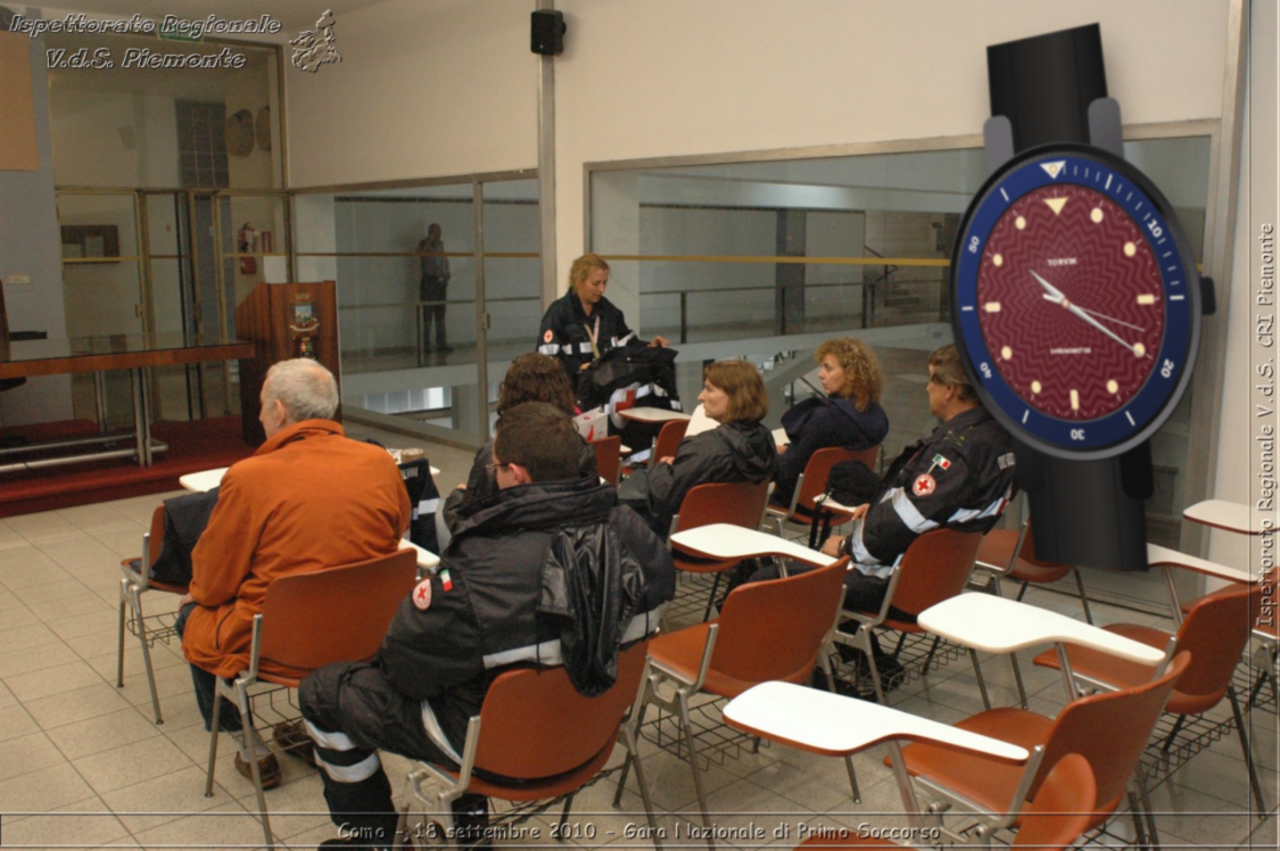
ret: {"hour": 10, "minute": 20, "second": 18}
